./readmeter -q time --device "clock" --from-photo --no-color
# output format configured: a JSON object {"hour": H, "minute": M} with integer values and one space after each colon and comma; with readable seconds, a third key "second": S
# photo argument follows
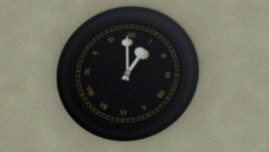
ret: {"hour": 12, "minute": 59}
